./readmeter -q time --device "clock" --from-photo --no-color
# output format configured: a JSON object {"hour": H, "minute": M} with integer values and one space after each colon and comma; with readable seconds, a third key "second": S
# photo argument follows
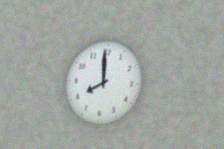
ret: {"hour": 7, "minute": 59}
